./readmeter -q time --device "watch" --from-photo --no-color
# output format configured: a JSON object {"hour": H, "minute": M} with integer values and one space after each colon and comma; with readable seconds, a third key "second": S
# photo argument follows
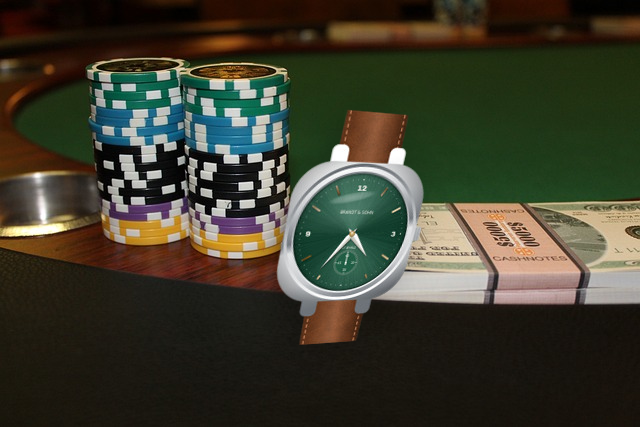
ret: {"hour": 4, "minute": 36}
